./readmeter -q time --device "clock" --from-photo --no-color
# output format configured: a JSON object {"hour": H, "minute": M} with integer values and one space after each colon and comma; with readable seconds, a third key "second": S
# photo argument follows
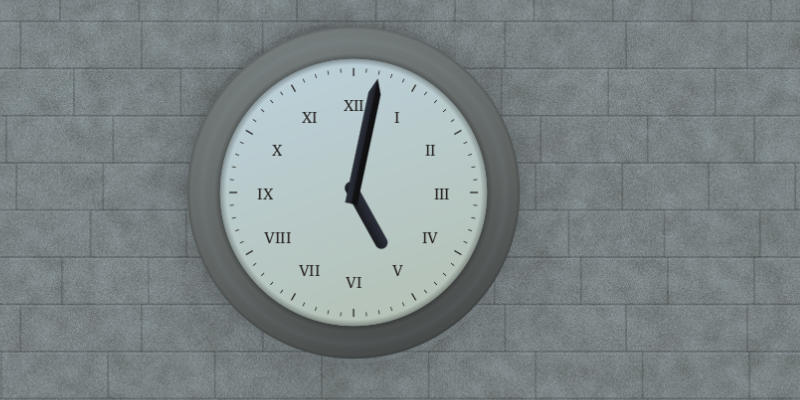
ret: {"hour": 5, "minute": 2}
